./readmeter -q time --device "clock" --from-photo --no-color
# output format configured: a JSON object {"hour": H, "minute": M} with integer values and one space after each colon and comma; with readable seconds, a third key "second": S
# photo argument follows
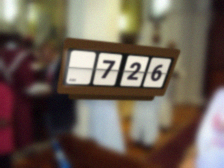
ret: {"hour": 7, "minute": 26}
